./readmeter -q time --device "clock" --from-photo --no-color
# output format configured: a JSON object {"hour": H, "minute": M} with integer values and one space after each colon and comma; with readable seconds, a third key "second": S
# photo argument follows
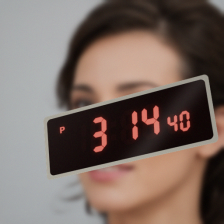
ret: {"hour": 3, "minute": 14, "second": 40}
